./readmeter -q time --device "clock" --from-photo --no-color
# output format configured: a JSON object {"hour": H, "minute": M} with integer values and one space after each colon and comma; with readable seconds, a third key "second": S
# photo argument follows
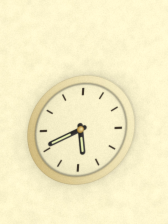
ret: {"hour": 5, "minute": 41}
